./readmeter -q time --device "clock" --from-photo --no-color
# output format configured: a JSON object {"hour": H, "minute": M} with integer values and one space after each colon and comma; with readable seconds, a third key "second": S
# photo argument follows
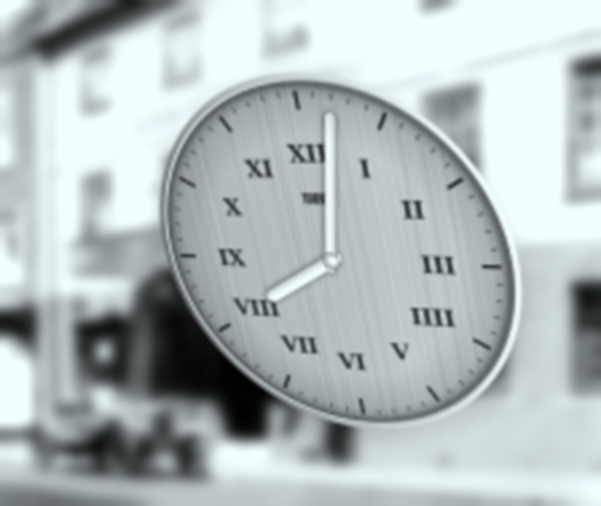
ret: {"hour": 8, "minute": 2}
